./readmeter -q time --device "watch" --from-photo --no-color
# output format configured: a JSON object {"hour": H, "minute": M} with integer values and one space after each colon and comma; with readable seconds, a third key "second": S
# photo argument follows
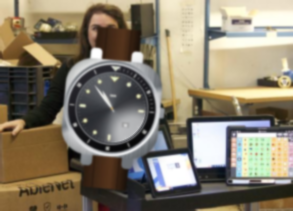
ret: {"hour": 10, "minute": 53}
